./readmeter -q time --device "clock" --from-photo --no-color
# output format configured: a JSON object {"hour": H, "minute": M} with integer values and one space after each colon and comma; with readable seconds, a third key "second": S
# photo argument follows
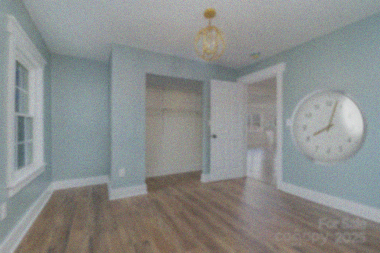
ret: {"hour": 8, "minute": 3}
